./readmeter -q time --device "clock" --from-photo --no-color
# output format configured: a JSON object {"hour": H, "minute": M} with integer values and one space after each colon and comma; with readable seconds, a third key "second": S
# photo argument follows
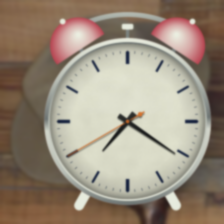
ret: {"hour": 7, "minute": 20, "second": 40}
